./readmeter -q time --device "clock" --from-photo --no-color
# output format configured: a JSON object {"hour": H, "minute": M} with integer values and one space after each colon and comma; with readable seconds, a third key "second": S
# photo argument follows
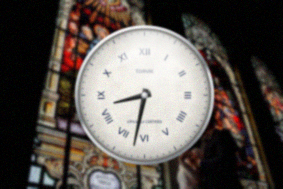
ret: {"hour": 8, "minute": 32}
